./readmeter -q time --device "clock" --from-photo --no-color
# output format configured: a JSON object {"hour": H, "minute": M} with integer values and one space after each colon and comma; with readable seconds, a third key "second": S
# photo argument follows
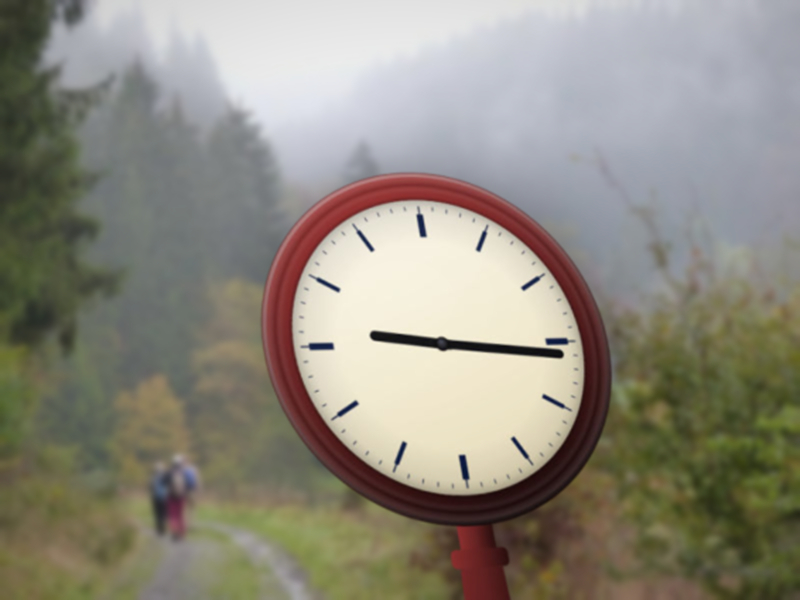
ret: {"hour": 9, "minute": 16}
